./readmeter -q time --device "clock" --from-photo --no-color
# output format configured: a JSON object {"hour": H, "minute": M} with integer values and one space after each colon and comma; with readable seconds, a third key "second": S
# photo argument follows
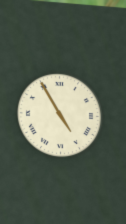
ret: {"hour": 4, "minute": 55}
